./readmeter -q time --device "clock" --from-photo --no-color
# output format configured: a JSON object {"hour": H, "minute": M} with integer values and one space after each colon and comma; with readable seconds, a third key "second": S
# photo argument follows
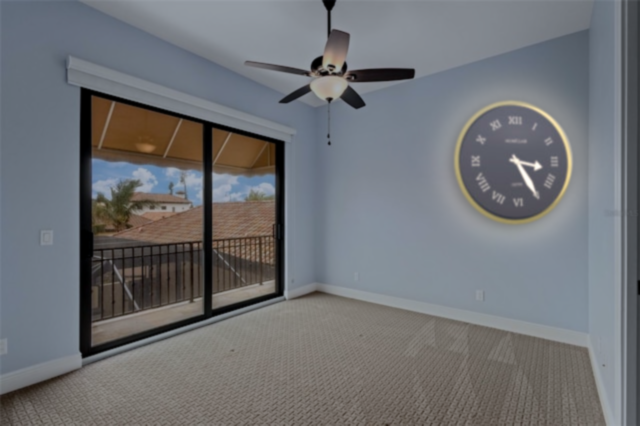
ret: {"hour": 3, "minute": 25}
